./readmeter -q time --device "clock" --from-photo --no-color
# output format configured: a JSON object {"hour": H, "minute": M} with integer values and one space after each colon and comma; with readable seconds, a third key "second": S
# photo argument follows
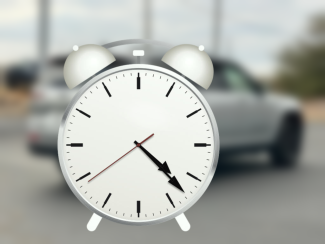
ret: {"hour": 4, "minute": 22, "second": 39}
